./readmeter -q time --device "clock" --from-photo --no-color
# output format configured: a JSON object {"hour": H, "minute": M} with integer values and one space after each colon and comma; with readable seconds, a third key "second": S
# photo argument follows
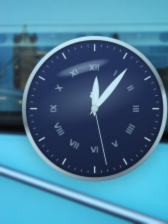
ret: {"hour": 12, "minute": 6, "second": 28}
